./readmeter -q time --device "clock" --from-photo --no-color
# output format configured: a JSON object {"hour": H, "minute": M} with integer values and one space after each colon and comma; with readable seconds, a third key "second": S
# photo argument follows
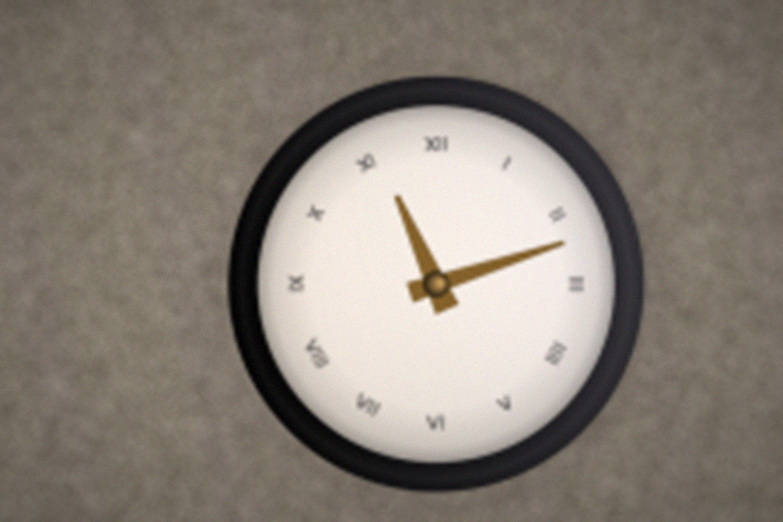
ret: {"hour": 11, "minute": 12}
